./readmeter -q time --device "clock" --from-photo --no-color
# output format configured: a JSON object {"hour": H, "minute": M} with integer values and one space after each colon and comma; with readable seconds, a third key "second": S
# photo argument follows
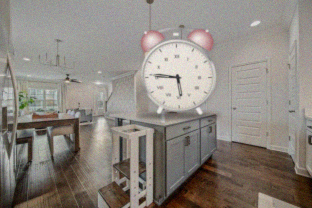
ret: {"hour": 5, "minute": 46}
